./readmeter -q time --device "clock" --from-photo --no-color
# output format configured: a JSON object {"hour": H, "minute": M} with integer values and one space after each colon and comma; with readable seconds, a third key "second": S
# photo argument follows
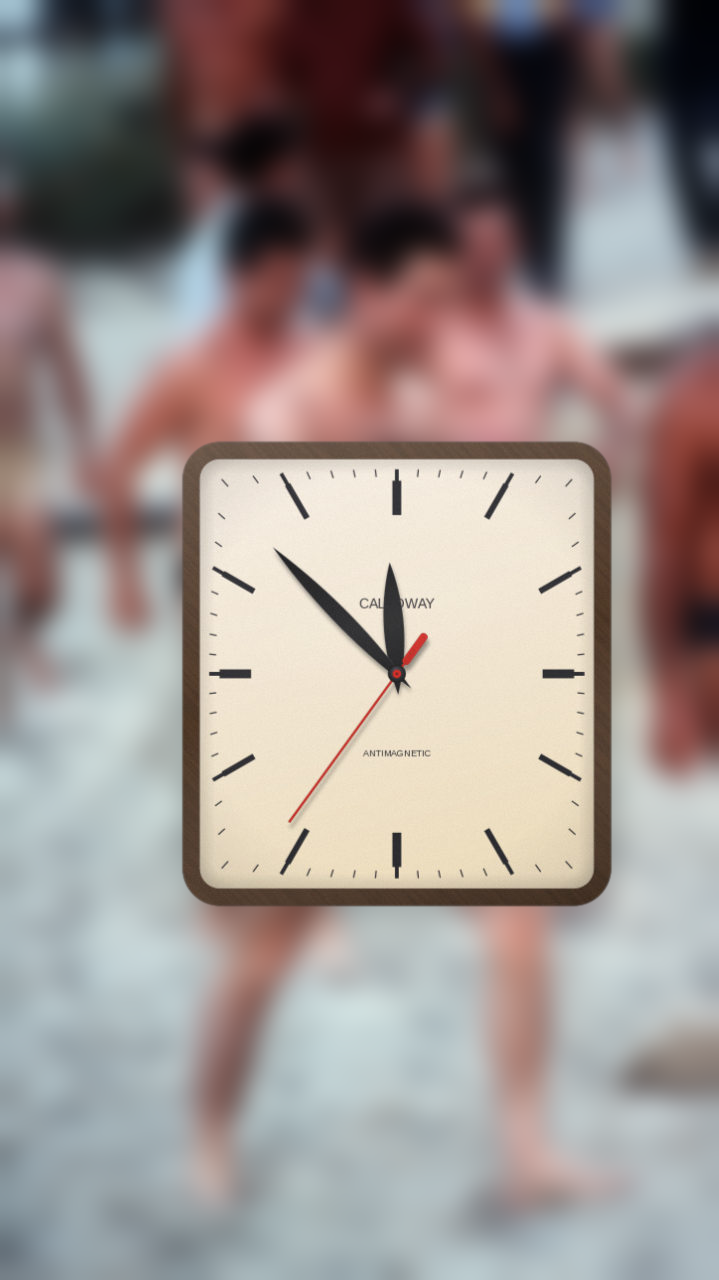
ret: {"hour": 11, "minute": 52, "second": 36}
